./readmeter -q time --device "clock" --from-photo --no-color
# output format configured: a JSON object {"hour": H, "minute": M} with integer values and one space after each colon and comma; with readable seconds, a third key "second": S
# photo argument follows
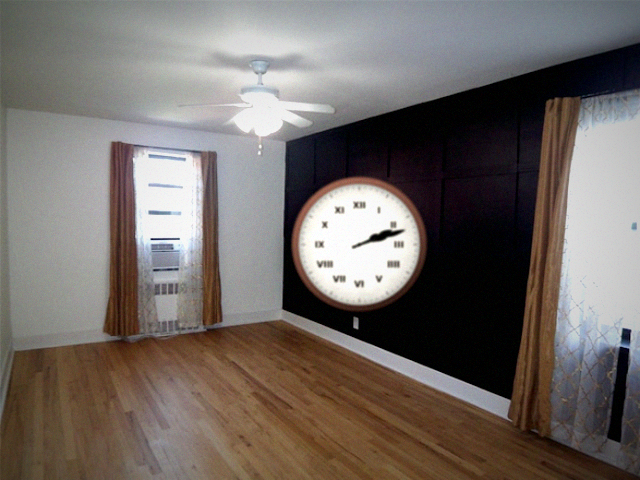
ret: {"hour": 2, "minute": 12}
